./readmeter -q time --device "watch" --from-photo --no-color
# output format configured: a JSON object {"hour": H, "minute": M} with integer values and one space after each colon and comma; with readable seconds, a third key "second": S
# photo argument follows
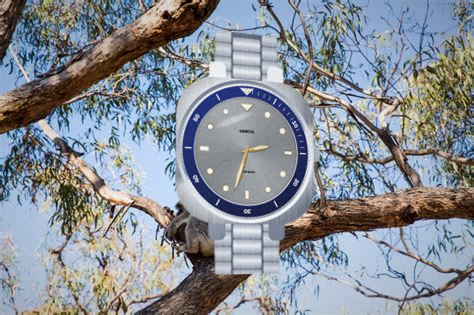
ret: {"hour": 2, "minute": 33}
